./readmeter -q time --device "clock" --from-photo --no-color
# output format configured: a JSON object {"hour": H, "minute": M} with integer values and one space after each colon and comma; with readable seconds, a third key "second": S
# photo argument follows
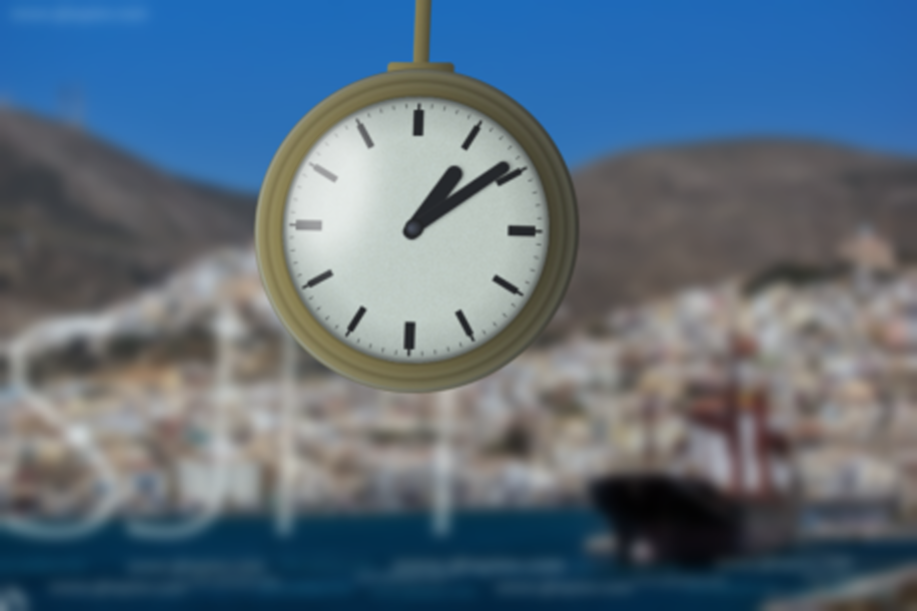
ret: {"hour": 1, "minute": 9}
